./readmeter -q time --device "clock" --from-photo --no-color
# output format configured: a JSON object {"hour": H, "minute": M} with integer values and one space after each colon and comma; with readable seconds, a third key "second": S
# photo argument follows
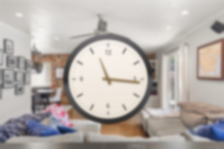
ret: {"hour": 11, "minute": 16}
